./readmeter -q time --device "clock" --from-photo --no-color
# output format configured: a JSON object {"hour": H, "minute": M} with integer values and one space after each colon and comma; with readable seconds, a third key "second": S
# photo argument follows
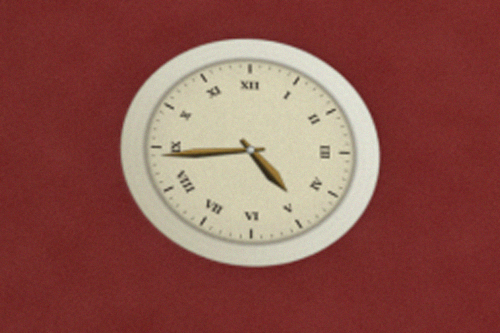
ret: {"hour": 4, "minute": 44}
